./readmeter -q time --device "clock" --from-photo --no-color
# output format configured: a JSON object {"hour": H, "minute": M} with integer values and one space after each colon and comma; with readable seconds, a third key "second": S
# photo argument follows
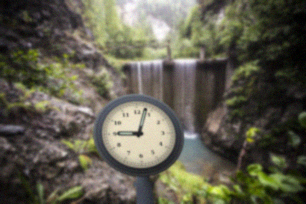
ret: {"hour": 9, "minute": 3}
